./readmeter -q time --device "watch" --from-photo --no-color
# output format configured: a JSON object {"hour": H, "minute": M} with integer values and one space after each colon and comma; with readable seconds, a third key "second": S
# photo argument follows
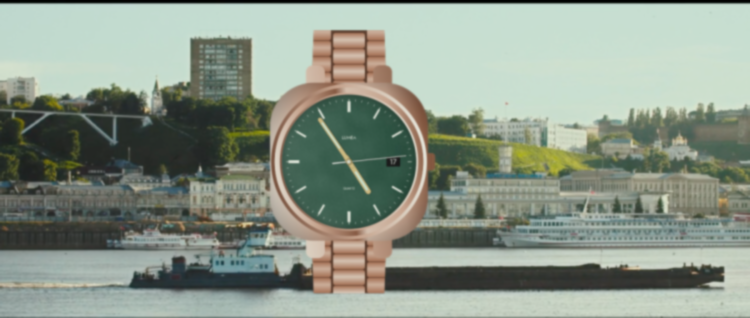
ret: {"hour": 4, "minute": 54, "second": 14}
